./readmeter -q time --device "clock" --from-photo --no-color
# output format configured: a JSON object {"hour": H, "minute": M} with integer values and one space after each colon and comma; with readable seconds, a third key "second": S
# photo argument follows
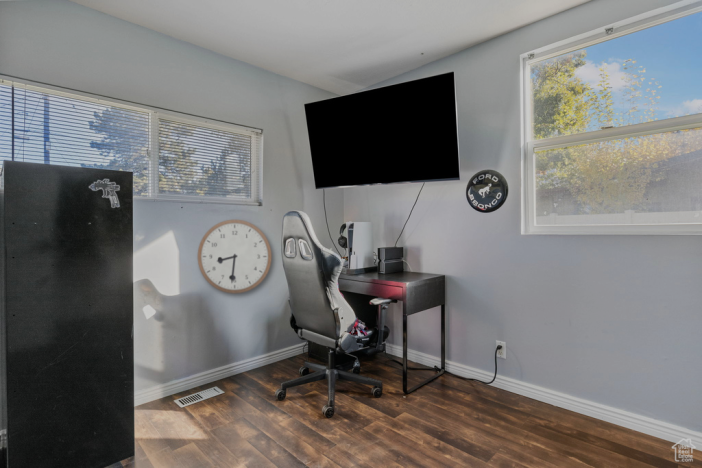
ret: {"hour": 8, "minute": 31}
